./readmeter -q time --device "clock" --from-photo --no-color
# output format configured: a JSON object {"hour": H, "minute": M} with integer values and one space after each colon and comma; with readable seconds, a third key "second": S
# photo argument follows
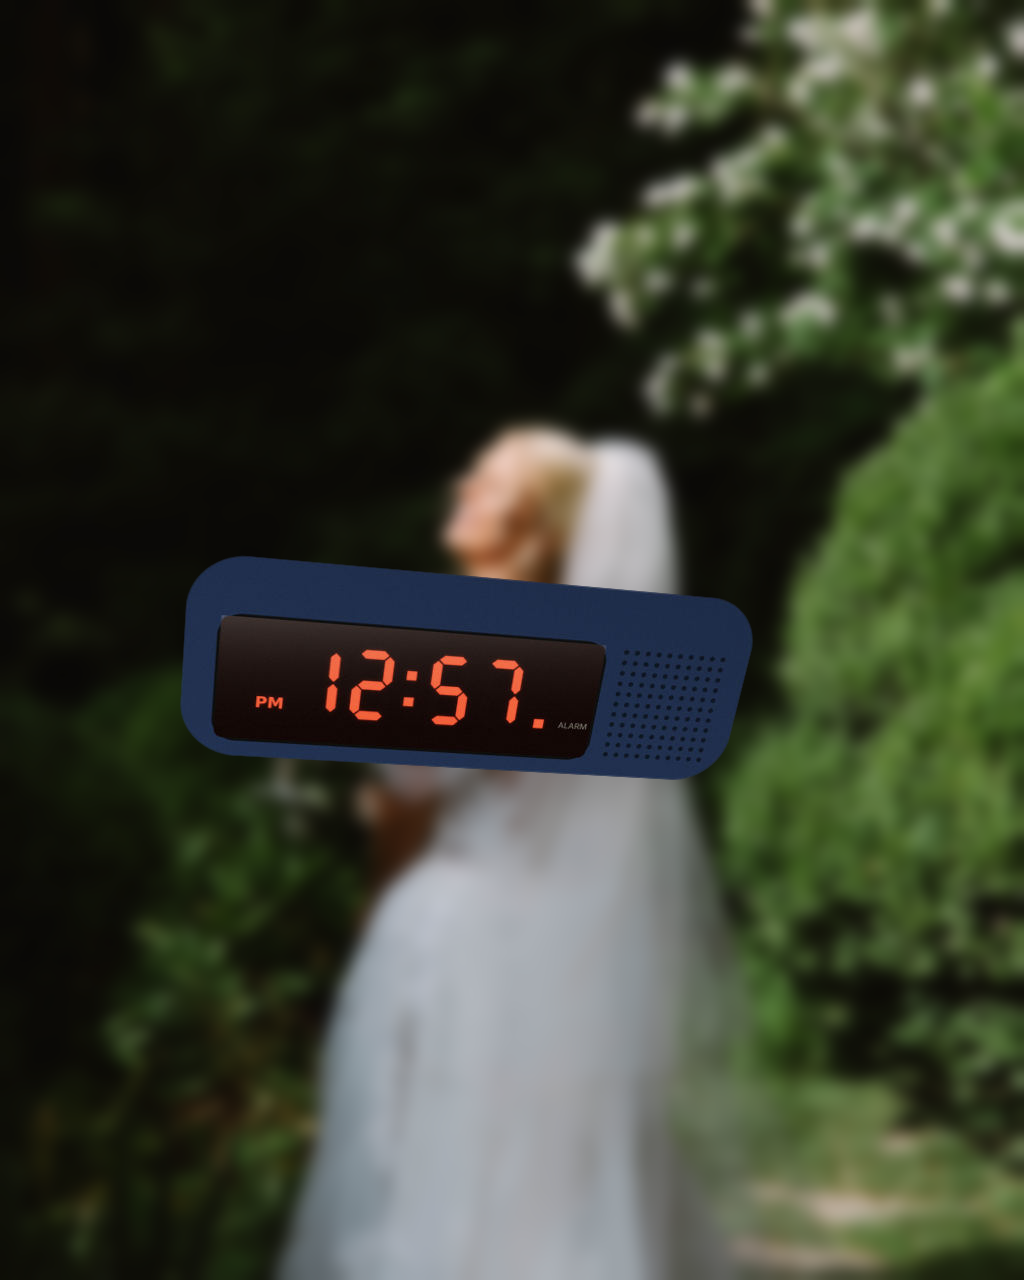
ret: {"hour": 12, "minute": 57}
